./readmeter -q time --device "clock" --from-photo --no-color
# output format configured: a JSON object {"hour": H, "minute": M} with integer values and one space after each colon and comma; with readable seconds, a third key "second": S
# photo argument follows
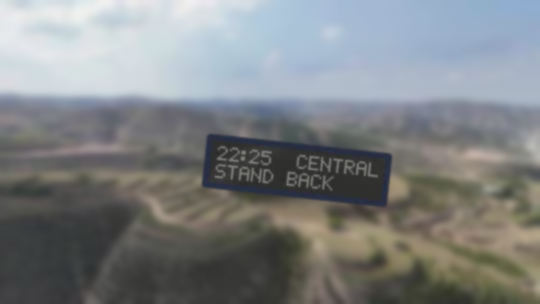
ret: {"hour": 22, "minute": 25}
